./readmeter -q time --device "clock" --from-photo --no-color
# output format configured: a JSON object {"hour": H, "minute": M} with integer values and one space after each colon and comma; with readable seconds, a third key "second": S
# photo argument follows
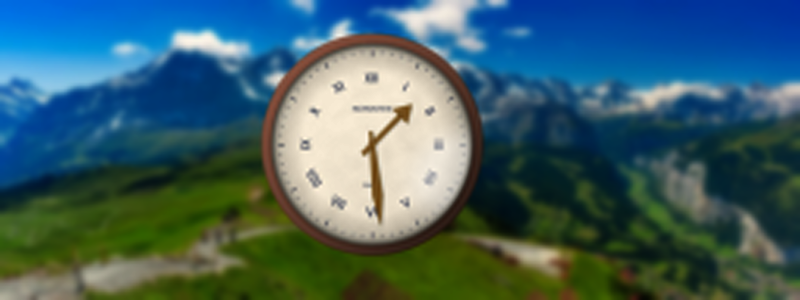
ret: {"hour": 1, "minute": 29}
